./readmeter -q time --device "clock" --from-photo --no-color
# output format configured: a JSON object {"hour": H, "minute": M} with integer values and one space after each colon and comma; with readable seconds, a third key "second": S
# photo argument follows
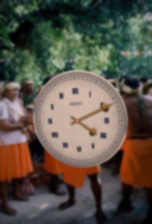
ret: {"hour": 4, "minute": 11}
